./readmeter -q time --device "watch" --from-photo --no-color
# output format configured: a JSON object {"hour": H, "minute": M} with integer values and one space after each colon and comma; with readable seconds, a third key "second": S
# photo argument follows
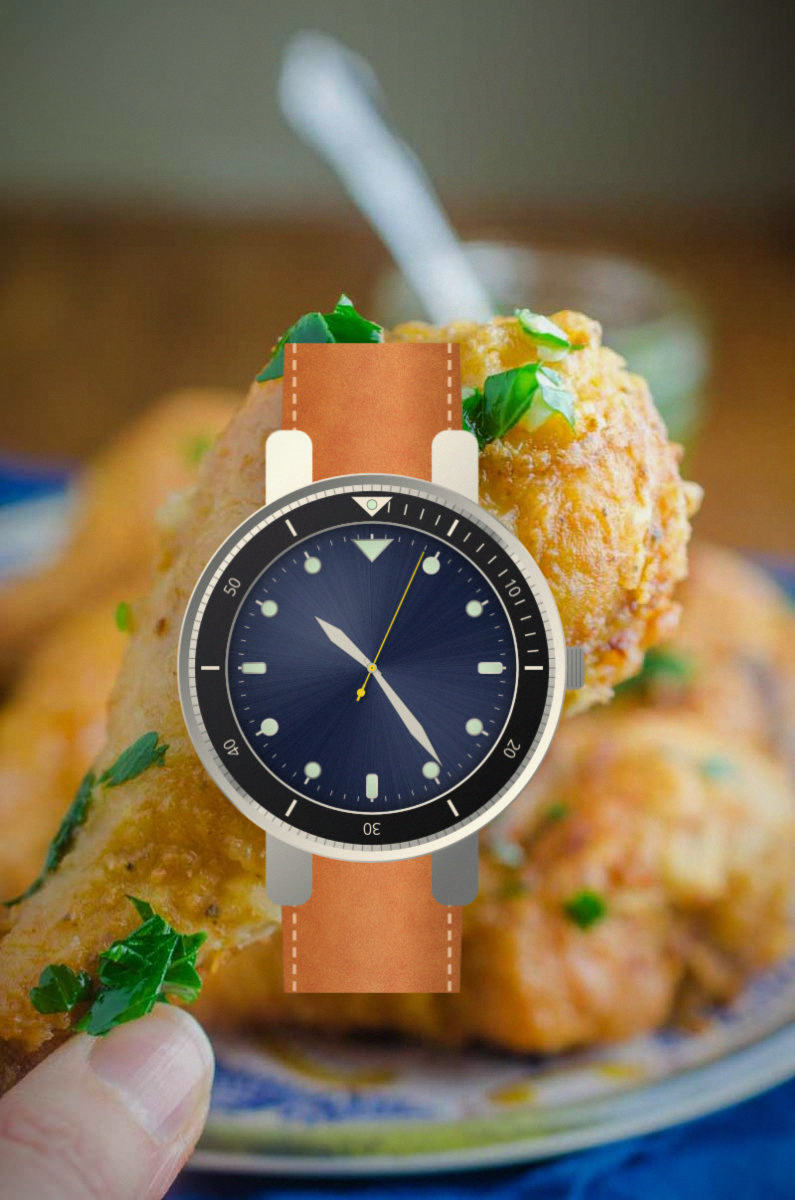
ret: {"hour": 10, "minute": 24, "second": 4}
